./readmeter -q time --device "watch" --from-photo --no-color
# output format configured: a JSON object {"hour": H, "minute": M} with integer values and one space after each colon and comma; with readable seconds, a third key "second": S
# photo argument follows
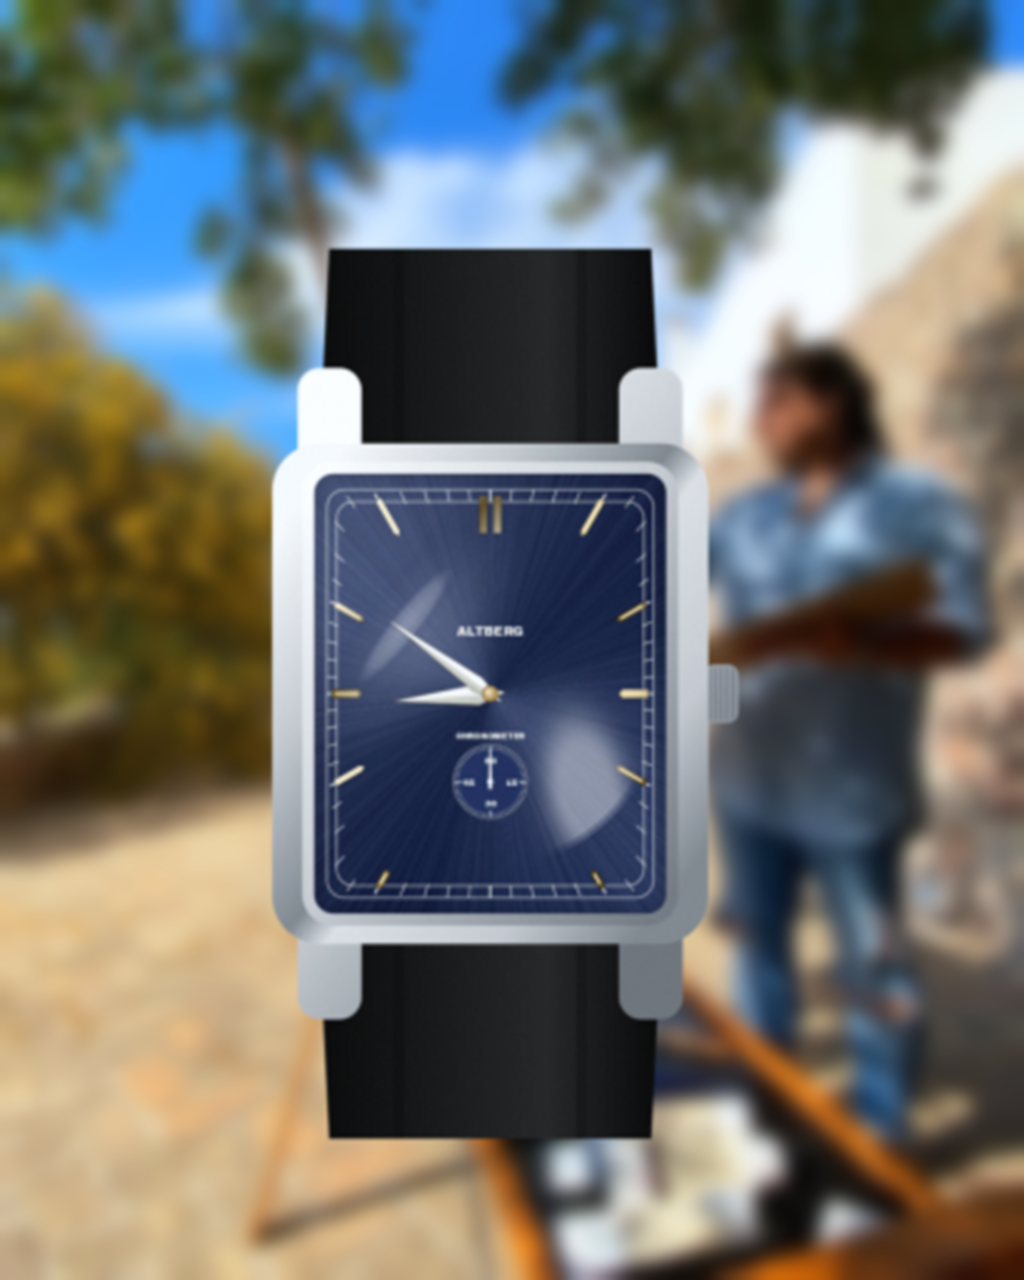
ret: {"hour": 8, "minute": 51}
